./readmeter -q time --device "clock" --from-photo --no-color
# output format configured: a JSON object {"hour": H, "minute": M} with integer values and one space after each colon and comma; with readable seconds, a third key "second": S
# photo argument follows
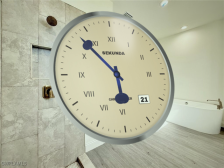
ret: {"hour": 5, "minute": 53}
